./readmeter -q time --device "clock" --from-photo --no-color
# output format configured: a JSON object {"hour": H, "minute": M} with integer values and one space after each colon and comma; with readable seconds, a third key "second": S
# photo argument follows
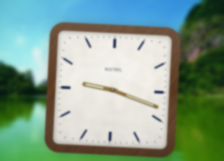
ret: {"hour": 9, "minute": 18}
